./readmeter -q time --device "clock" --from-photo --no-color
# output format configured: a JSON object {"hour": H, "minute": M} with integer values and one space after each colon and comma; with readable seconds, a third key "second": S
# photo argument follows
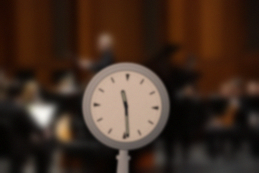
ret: {"hour": 11, "minute": 29}
